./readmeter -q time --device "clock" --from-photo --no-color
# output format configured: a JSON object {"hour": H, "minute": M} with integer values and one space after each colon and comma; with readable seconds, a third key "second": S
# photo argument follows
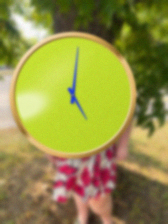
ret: {"hour": 5, "minute": 1}
